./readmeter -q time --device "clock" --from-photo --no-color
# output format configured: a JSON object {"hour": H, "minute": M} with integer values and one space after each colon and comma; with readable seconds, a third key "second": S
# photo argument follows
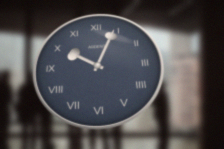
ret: {"hour": 10, "minute": 4}
